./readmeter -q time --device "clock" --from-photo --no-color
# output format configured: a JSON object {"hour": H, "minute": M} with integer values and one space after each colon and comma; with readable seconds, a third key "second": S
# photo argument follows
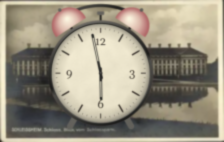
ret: {"hour": 5, "minute": 58}
